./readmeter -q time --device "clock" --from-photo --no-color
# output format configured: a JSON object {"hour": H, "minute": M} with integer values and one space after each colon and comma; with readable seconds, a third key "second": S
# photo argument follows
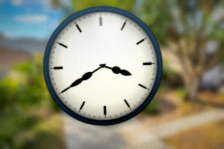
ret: {"hour": 3, "minute": 40}
